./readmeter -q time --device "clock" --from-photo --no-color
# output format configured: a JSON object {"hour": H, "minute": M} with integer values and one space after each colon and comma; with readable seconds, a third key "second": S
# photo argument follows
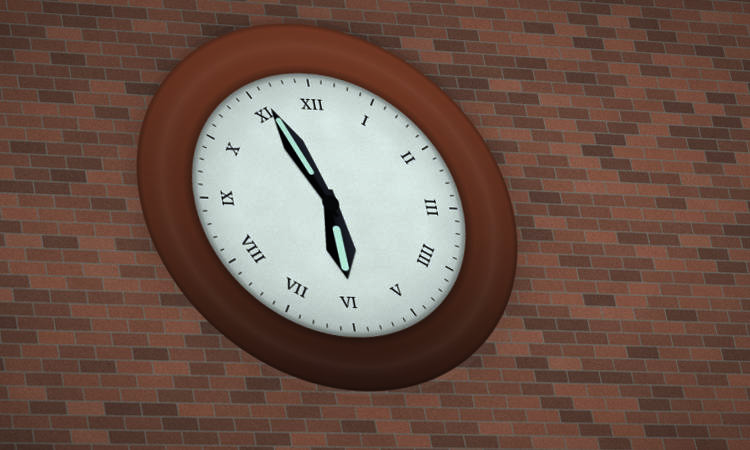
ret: {"hour": 5, "minute": 56}
